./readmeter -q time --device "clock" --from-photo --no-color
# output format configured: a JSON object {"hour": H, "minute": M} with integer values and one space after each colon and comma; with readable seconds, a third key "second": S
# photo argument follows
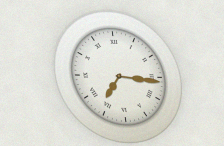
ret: {"hour": 7, "minute": 16}
